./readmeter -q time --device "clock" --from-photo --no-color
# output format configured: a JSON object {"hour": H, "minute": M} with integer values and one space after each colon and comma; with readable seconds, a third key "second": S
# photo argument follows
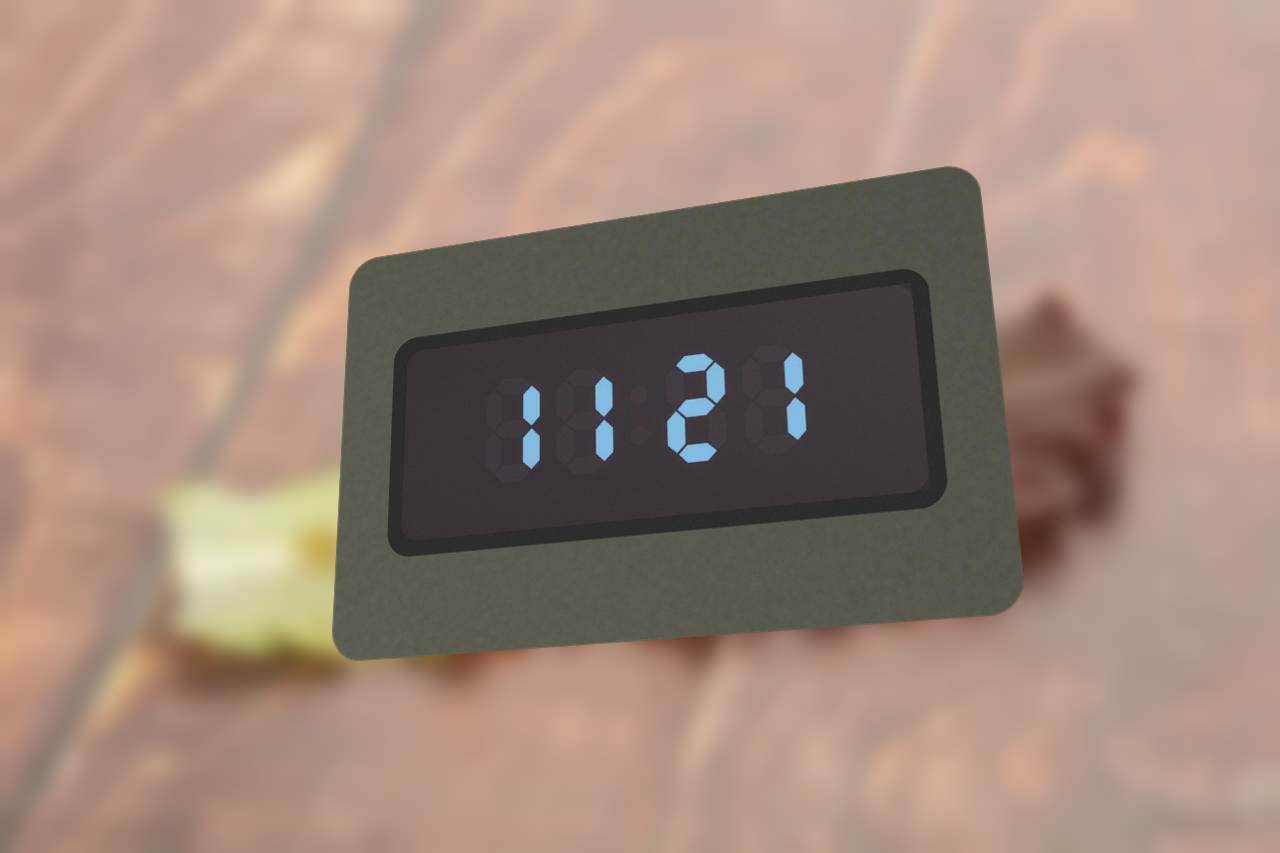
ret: {"hour": 11, "minute": 21}
